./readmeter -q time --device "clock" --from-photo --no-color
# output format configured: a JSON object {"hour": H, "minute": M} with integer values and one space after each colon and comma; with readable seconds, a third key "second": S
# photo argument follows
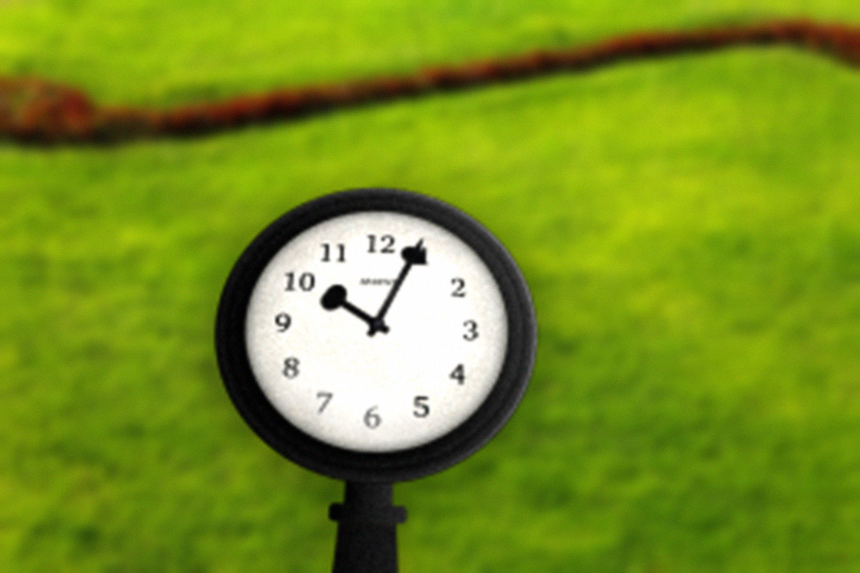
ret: {"hour": 10, "minute": 4}
